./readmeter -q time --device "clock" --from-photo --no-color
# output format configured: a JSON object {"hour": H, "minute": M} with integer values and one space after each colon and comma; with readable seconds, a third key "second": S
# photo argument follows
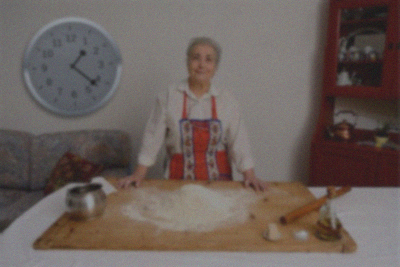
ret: {"hour": 1, "minute": 22}
